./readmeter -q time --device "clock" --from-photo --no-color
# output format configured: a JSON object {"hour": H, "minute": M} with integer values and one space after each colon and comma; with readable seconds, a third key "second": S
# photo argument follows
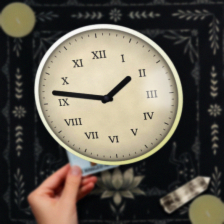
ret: {"hour": 1, "minute": 47}
